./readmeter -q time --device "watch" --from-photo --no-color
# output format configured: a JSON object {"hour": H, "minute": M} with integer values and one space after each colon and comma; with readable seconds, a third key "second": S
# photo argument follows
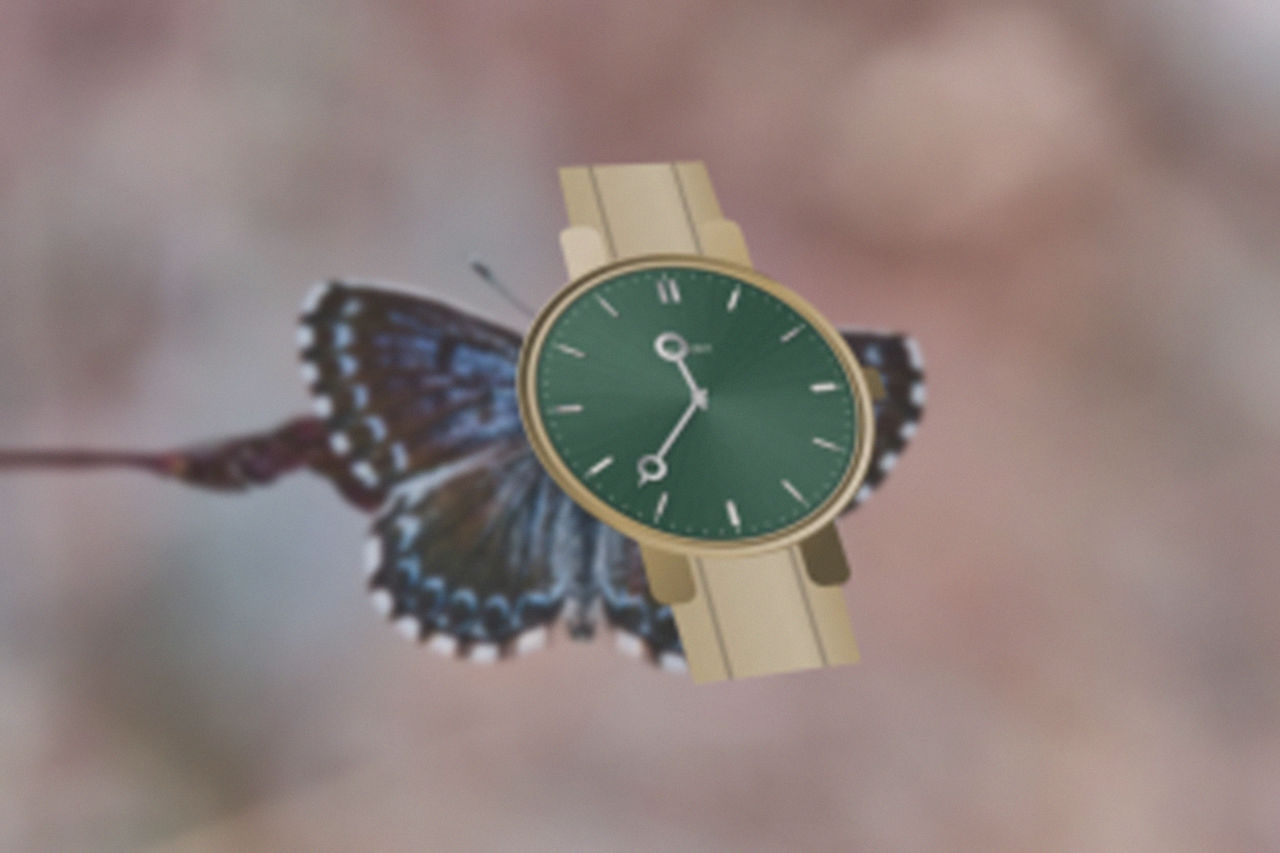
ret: {"hour": 11, "minute": 37}
